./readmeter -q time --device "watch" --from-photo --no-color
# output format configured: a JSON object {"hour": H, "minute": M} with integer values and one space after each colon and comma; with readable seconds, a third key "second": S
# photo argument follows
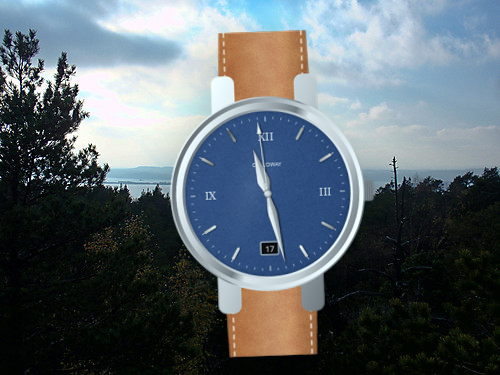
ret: {"hour": 11, "minute": 27, "second": 59}
